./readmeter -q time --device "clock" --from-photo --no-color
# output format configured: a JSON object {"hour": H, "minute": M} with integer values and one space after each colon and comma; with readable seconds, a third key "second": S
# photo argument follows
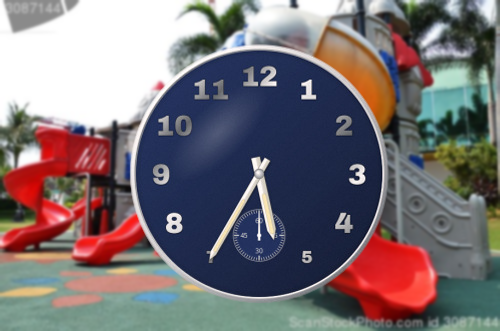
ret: {"hour": 5, "minute": 35}
